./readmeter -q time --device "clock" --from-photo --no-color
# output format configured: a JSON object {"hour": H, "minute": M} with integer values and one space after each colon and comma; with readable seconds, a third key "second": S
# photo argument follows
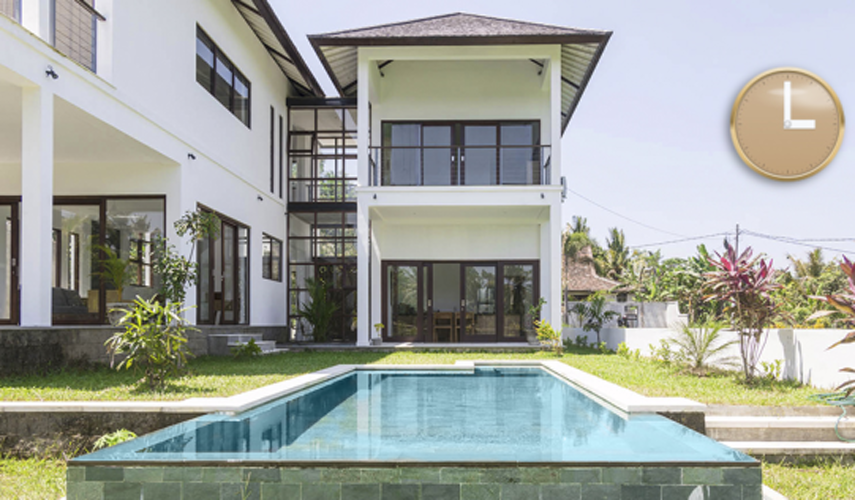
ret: {"hour": 3, "minute": 0}
